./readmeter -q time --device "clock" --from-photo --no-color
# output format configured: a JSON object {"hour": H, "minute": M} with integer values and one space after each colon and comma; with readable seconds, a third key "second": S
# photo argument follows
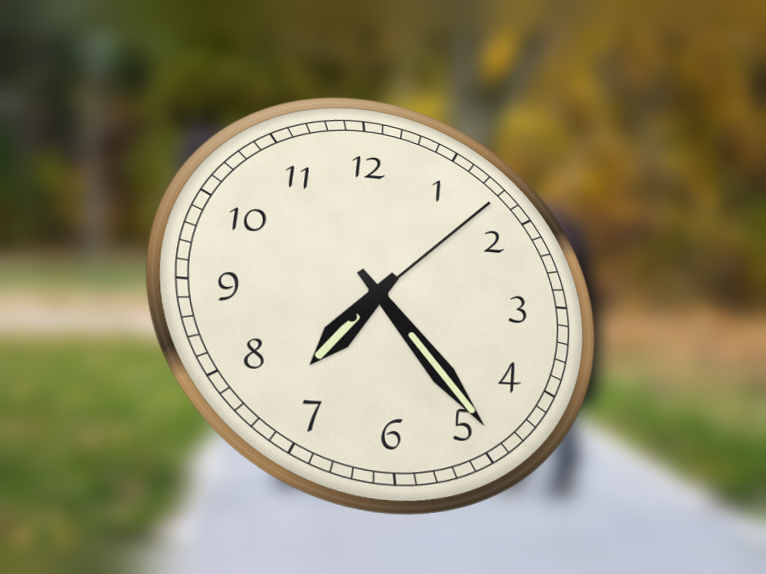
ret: {"hour": 7, "minute": 24, "second": 8}
